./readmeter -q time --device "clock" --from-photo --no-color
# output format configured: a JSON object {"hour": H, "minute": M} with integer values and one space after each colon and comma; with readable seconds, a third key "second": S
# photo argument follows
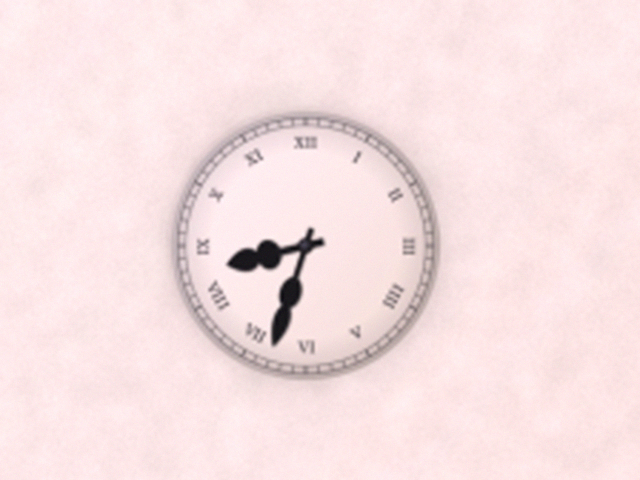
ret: {"hour": 8, "minute": 33}
